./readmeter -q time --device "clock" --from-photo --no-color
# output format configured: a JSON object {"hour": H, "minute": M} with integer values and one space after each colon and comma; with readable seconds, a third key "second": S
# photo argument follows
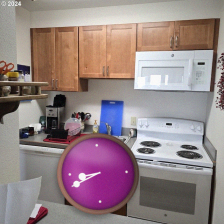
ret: {"hour": 8, "minute": 41}
